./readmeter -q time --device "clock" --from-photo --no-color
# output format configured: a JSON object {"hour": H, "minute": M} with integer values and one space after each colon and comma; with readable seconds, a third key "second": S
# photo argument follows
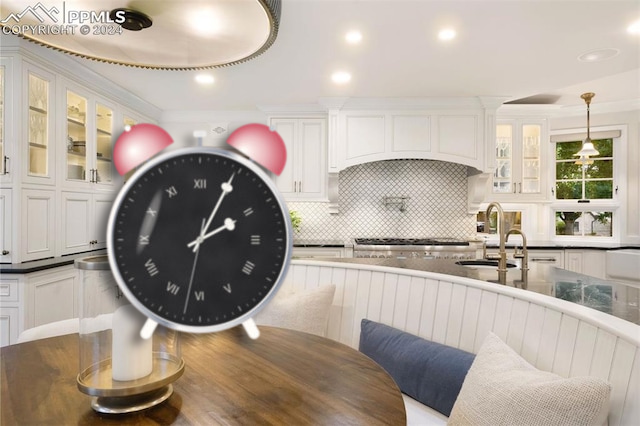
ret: {"hour": 2, "minute": 4, "second": 32}
